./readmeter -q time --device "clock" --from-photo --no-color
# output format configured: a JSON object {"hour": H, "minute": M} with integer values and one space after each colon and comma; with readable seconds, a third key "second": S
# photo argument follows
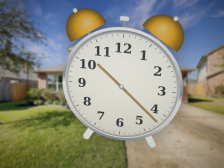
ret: {"hour": 10, "minute": 22}
